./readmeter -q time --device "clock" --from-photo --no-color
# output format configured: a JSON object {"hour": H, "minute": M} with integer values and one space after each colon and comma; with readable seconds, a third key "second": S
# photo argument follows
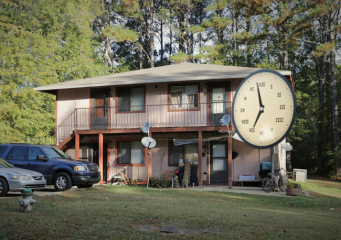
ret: {"hour": 6, "minute": 58}
